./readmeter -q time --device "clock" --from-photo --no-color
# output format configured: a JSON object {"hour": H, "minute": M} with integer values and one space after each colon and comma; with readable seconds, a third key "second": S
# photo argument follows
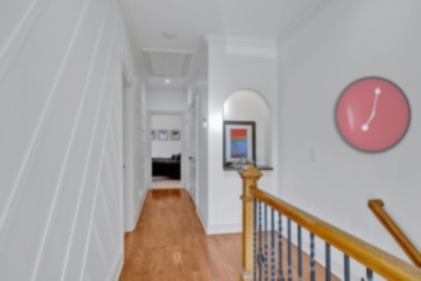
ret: {"hour": 7, "minute": 2}
